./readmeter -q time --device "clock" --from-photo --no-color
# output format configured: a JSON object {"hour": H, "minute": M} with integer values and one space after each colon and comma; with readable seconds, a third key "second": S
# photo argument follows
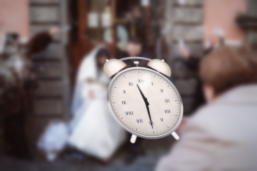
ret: {"hour": 11, "minute": 30}
